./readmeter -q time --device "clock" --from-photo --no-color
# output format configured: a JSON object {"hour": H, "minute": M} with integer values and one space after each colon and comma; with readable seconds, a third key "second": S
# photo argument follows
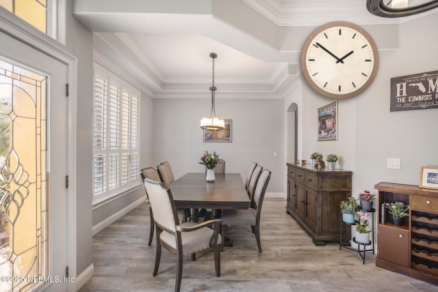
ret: {"hour": 1, "minute": 51}
